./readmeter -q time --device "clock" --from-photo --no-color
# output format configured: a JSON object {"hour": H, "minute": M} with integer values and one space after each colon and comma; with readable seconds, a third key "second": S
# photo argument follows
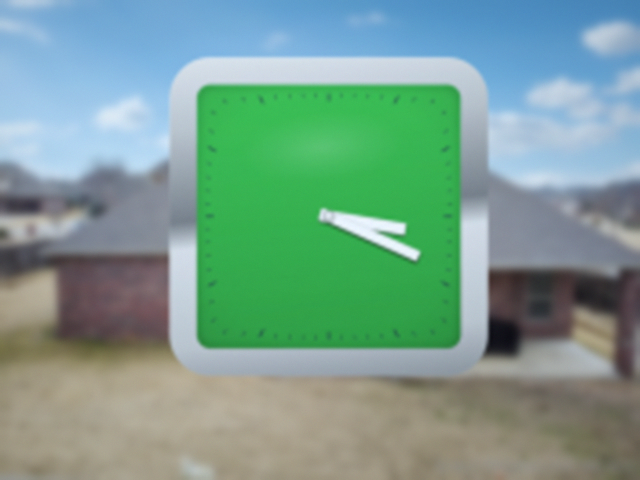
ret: {"hour": 3, "minute": 19}
